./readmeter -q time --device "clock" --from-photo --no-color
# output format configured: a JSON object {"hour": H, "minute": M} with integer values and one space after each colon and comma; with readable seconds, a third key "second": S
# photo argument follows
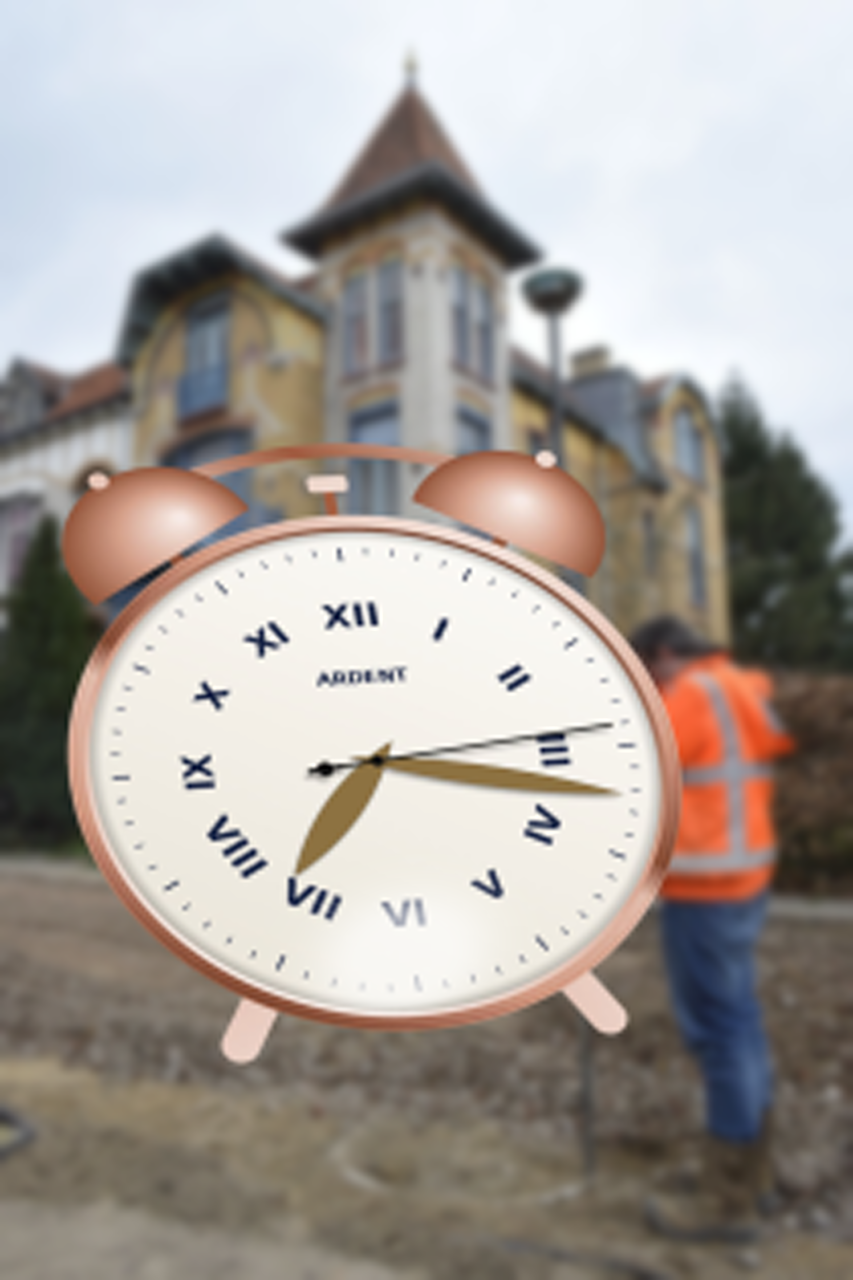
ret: {"hour": 7, "minute": 17, "second": 14}
